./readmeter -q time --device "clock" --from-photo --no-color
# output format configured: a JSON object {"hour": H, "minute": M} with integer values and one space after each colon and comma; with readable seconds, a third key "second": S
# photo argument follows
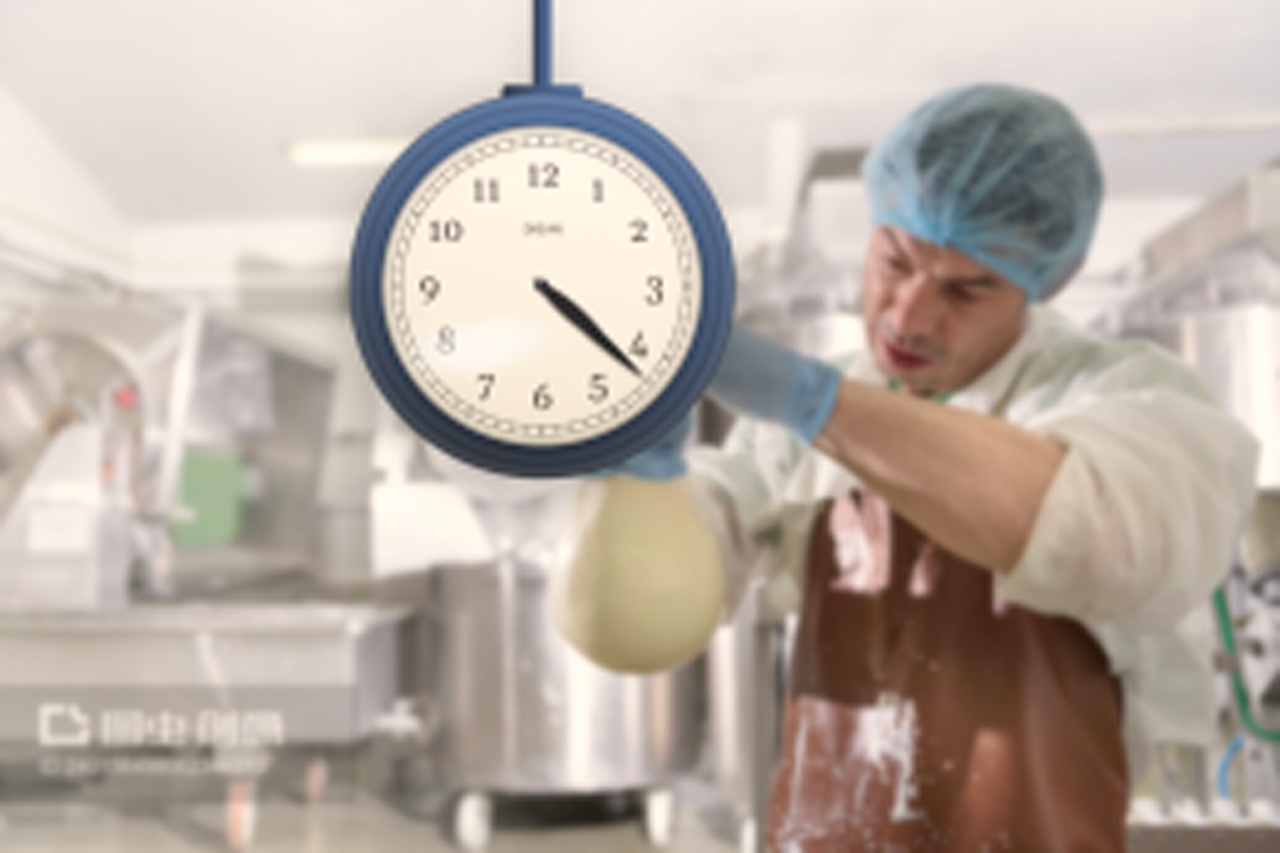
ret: {"hour": 4, "minute": 22}
